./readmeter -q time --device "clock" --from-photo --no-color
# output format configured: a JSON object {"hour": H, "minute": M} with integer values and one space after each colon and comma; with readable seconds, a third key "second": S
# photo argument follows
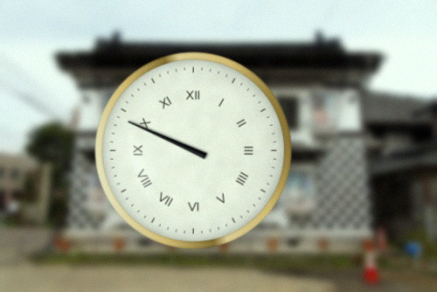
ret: {"hour": 9, "minute": 49}
